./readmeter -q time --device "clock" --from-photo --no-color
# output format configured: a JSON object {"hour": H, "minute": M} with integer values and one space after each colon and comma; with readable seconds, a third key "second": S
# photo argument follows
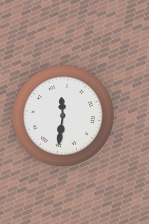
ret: {"hour": 12, "minute": 35}
